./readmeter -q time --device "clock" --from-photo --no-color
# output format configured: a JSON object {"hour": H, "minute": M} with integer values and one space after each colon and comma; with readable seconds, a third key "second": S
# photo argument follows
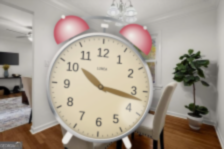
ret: {"hour": 10, "minute": 17}
